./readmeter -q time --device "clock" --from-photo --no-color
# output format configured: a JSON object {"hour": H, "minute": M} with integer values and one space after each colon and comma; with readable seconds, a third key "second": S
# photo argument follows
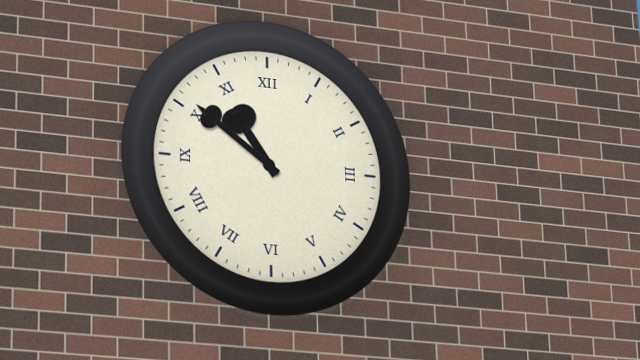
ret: {"hour": 10, "minute": 51}
